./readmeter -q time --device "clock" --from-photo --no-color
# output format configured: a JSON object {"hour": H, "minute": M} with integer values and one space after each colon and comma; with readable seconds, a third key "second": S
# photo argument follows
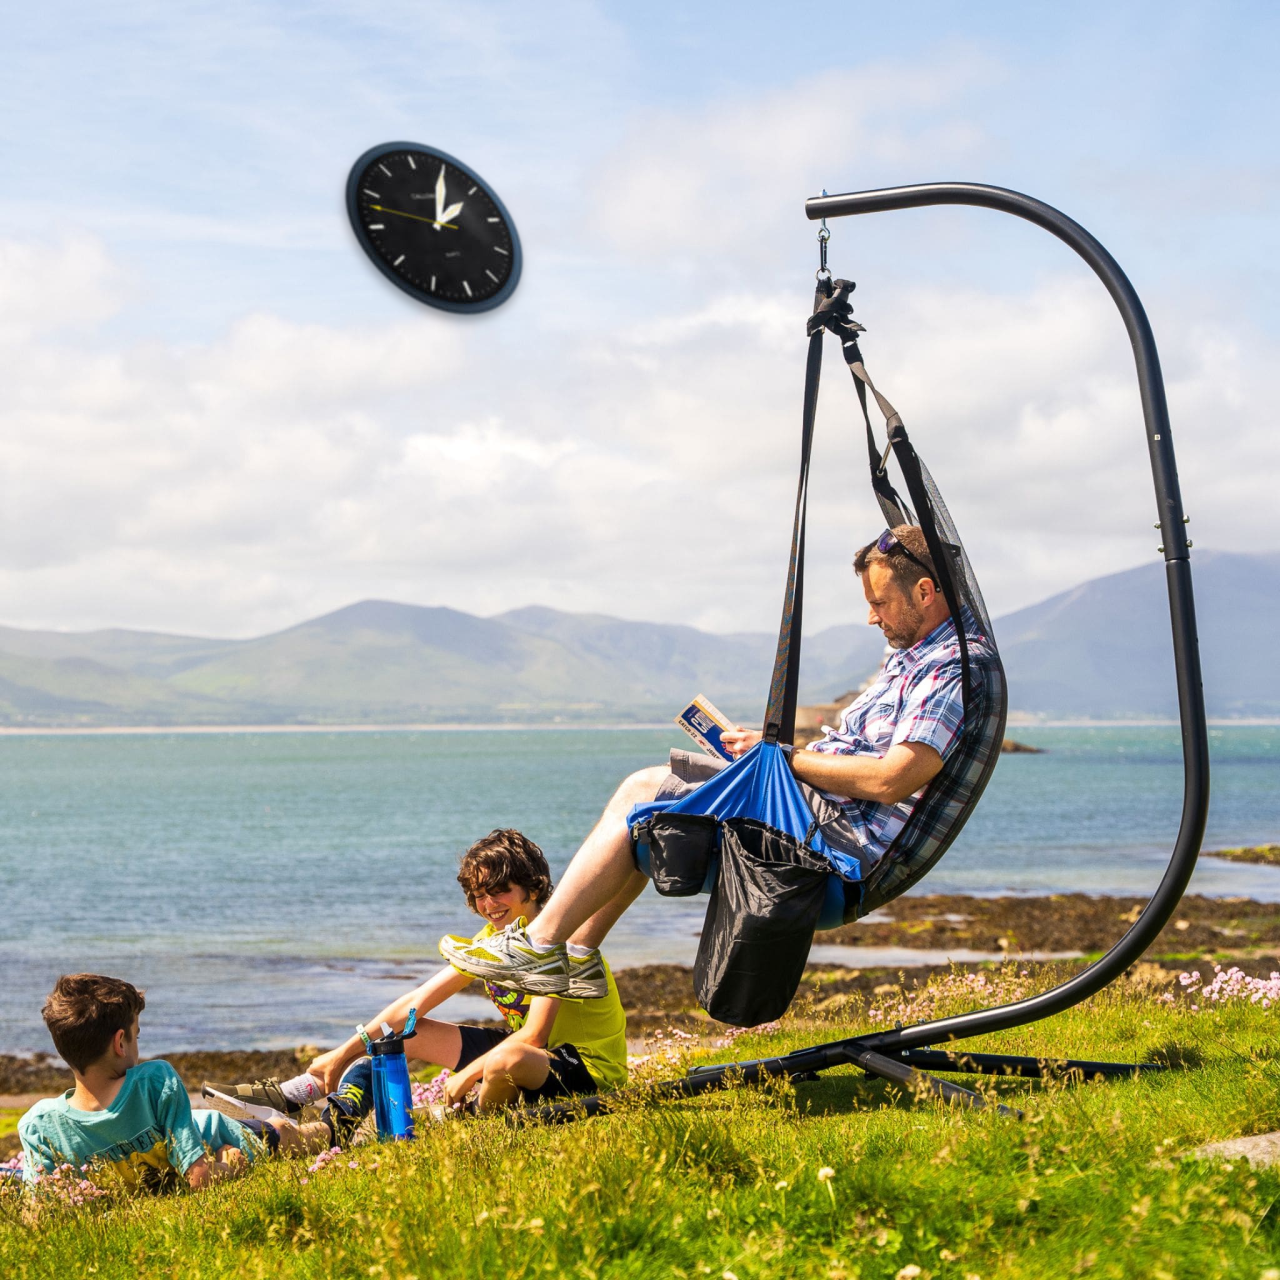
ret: {"hour": 2, "minute": 4, "second": 48}
